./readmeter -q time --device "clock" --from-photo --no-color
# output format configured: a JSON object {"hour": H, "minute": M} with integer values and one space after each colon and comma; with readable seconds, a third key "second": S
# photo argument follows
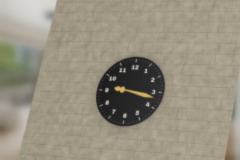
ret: {"hour": 9, "minute": 17}
